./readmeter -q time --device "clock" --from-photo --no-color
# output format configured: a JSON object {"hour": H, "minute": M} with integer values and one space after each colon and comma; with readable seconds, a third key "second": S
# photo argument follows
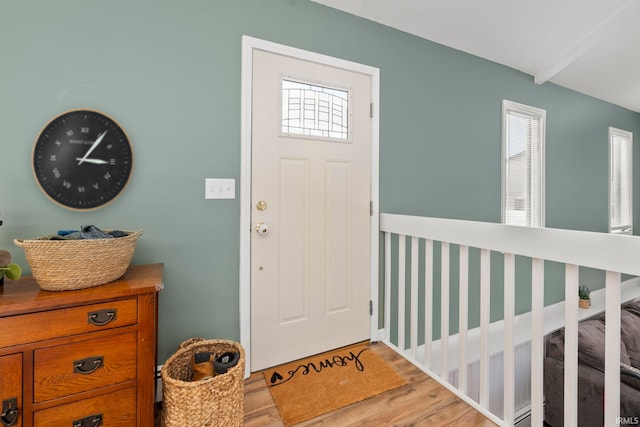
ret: {"hour": 3, "minute": 6}
